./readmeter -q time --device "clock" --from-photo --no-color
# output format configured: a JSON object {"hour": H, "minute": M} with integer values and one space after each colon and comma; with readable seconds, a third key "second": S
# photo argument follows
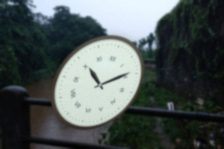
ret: {"hour": 10, "minute": 9}
